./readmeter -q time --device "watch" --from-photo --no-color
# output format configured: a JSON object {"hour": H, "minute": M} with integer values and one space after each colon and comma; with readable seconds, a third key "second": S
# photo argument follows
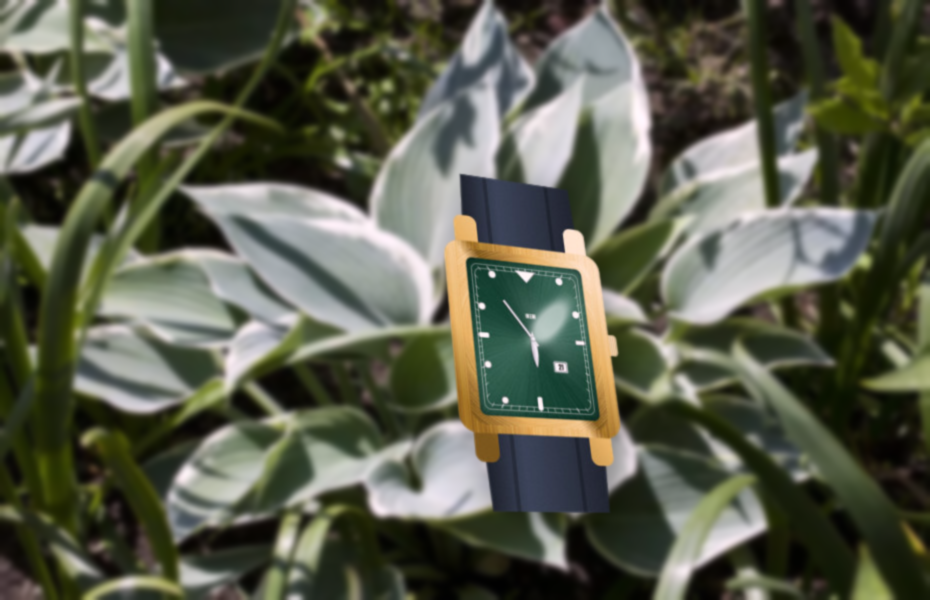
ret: {"hour": 5, "minute": 54}
